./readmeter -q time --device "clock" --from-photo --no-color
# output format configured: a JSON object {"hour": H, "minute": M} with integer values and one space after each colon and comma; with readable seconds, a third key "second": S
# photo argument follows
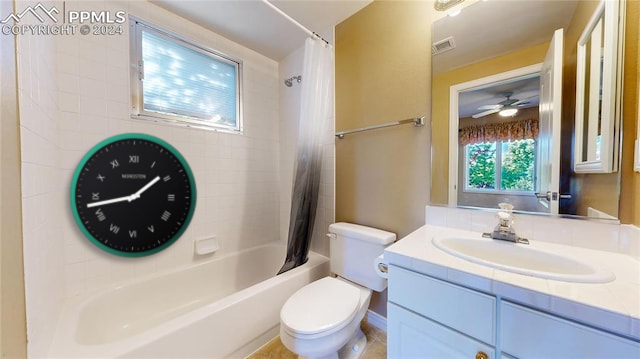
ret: {"hour": 1, "minute": 43}
